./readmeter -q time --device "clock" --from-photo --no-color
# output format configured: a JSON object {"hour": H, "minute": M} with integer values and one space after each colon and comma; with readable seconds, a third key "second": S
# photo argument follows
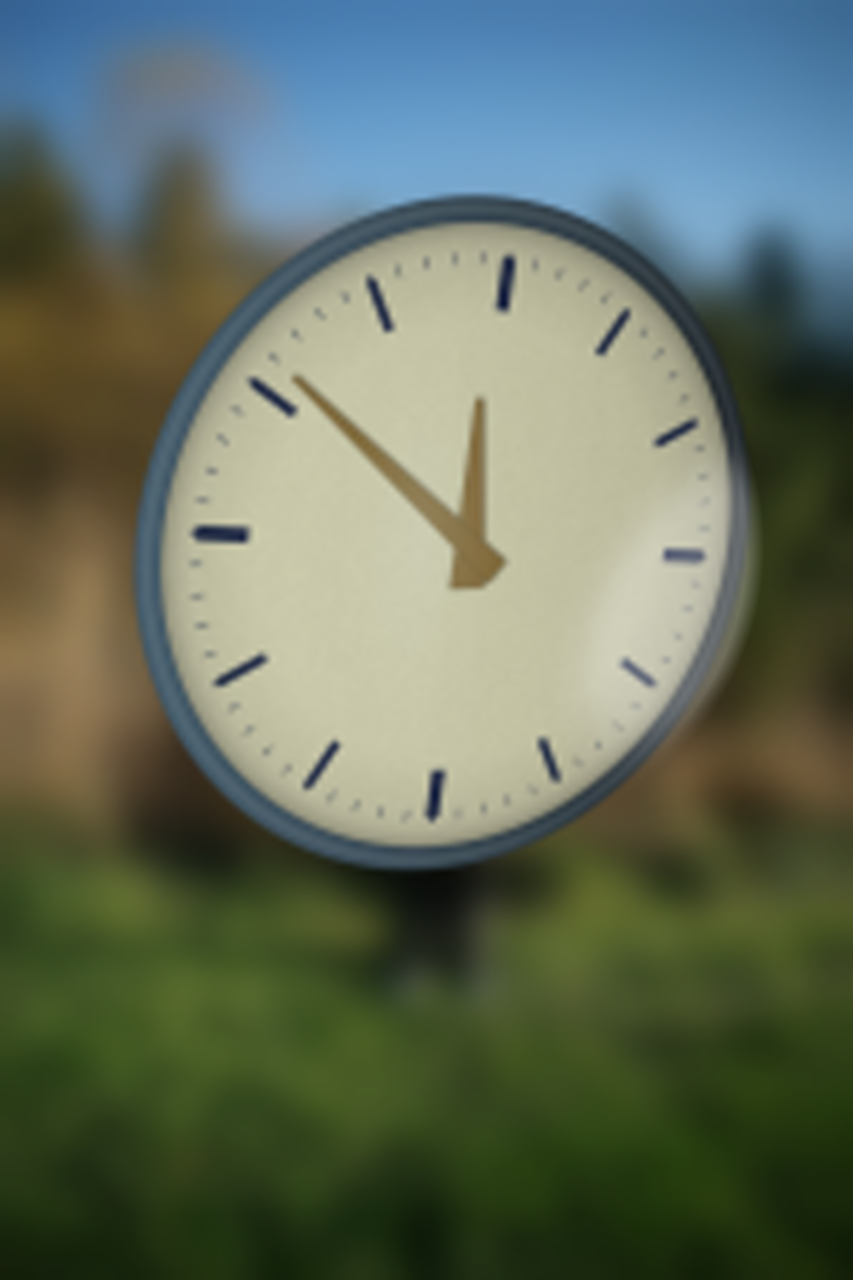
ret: {"hour": 11, "minute": 51}
